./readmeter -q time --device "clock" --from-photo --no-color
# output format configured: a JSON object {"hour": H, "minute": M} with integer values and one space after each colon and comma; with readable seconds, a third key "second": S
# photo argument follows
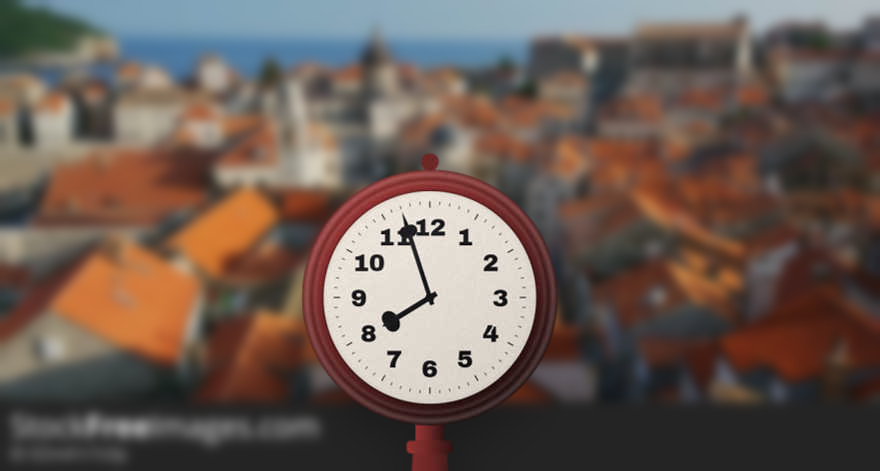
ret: {"hour": 7, "minute": 57}
